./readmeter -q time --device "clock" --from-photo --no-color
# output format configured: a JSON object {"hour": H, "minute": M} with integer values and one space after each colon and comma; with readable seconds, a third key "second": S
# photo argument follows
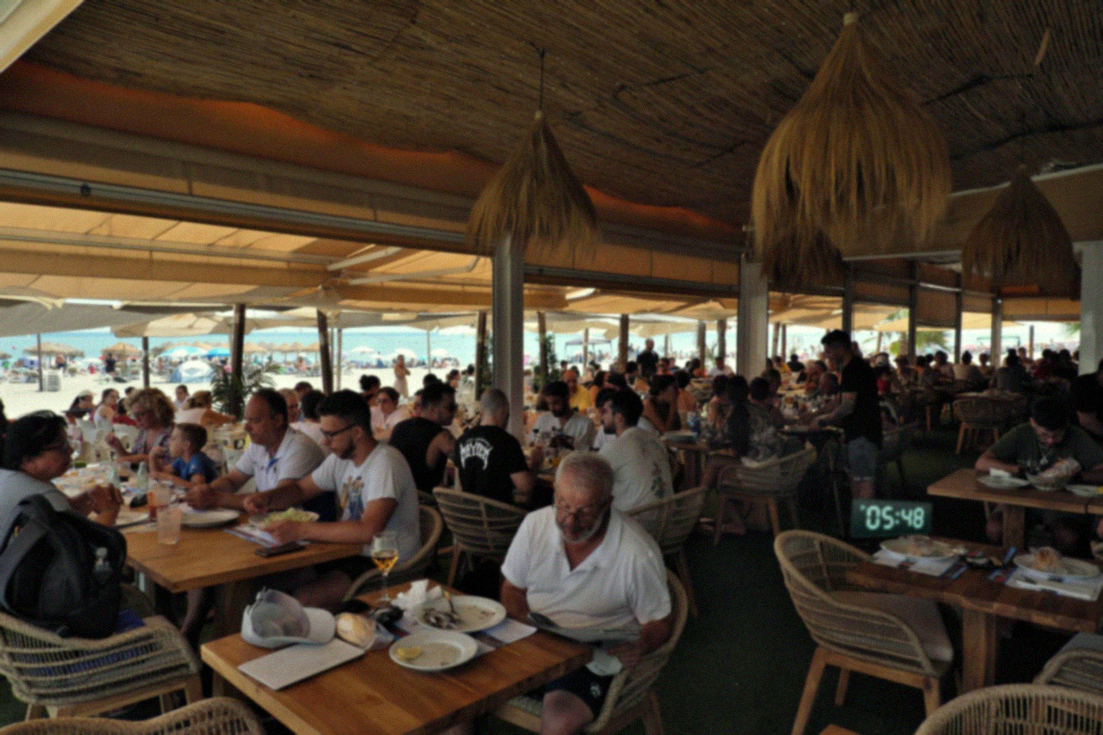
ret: {"hour": 5, "minute": 48}
